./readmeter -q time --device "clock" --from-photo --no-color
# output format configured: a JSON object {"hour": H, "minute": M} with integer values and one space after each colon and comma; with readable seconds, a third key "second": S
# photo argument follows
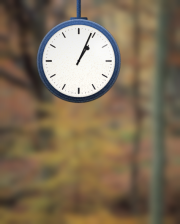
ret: {"hour": 1, "minute": 4}
